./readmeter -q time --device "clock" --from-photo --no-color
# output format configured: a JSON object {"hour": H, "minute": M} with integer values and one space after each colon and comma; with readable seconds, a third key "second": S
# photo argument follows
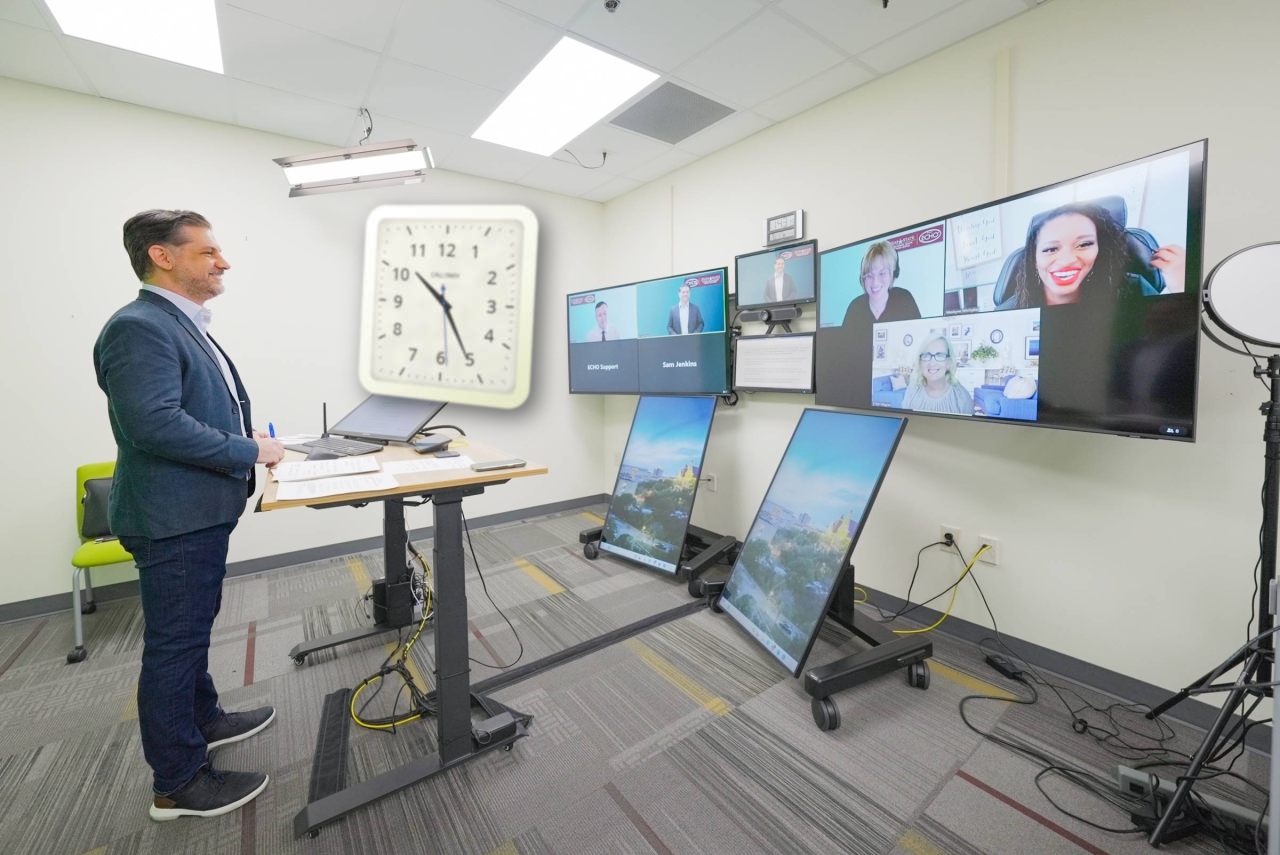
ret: {"hour": 10, "minute": 25, "second": 29}
